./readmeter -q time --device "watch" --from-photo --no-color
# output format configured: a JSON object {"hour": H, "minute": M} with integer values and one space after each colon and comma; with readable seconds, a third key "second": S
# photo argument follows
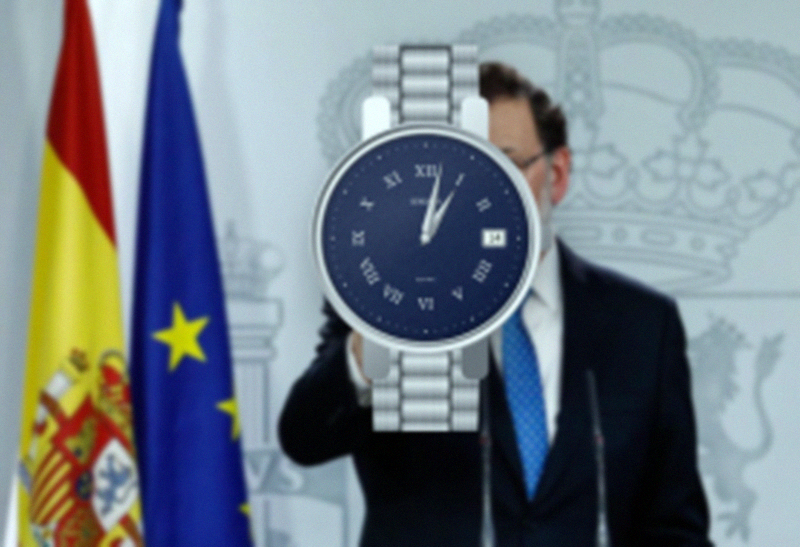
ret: {"hour": 1, "minute": 2}
